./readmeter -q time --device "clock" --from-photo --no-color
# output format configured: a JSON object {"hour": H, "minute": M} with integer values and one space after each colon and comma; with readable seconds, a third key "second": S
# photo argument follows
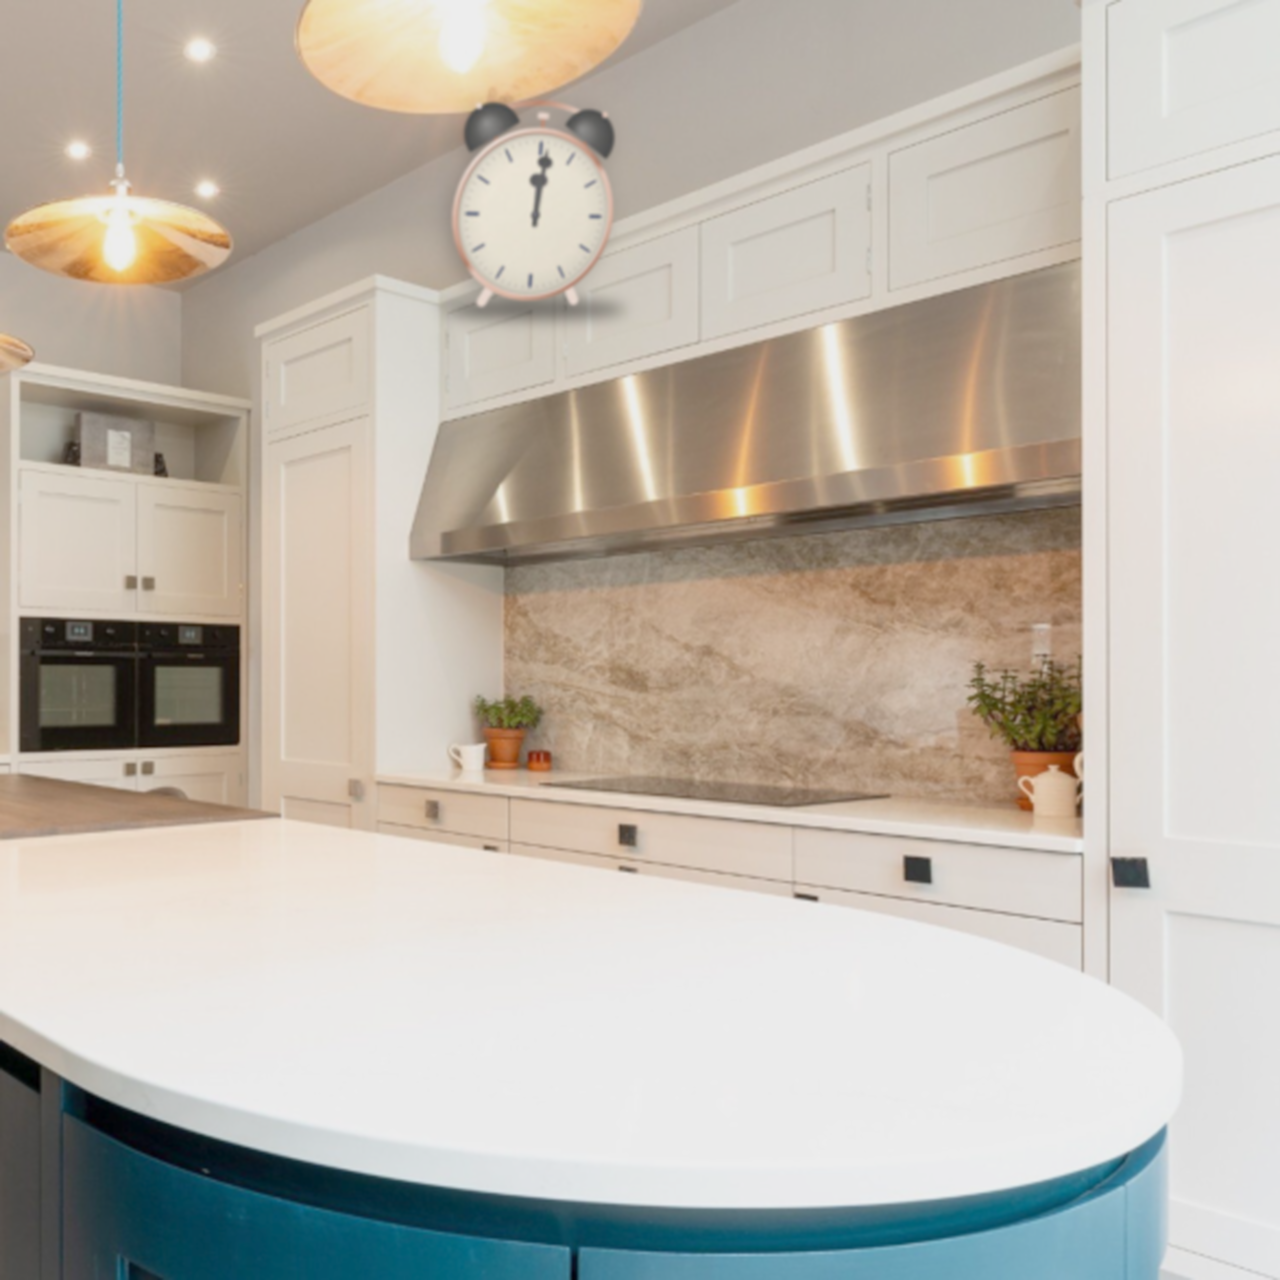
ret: {"hour": 12, "minute": 1}
